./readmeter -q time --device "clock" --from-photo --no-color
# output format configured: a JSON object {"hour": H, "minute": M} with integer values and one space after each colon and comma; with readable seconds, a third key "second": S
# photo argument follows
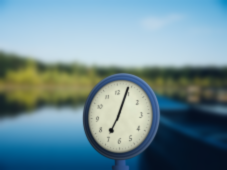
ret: {"hour": 7, "minute": 4}
